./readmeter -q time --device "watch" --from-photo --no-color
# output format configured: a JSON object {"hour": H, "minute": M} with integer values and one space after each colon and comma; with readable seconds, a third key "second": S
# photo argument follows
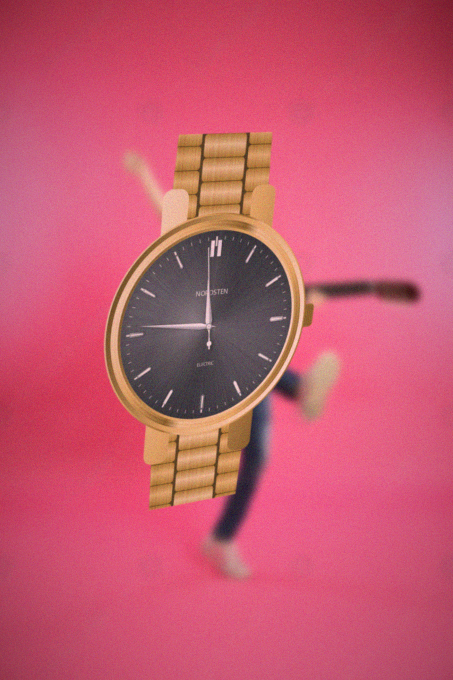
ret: {"hour": 11, "minute": 45, "second": 59}
